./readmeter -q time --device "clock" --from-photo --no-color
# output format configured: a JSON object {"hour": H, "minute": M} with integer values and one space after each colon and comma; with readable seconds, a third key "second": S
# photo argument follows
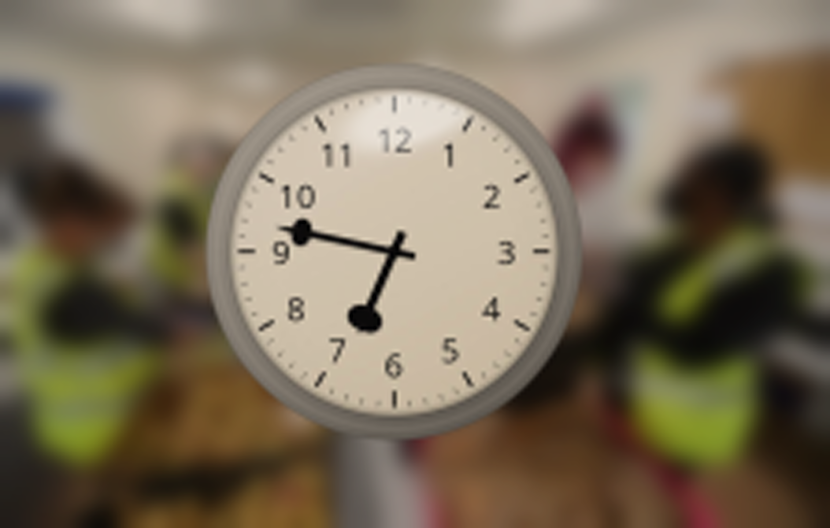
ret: {"hour": 6, "minute": 47}
